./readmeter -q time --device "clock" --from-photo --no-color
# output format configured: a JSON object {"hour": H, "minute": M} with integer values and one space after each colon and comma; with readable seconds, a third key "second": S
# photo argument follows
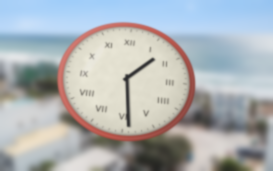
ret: {"hour": 1, "minute": 29}
